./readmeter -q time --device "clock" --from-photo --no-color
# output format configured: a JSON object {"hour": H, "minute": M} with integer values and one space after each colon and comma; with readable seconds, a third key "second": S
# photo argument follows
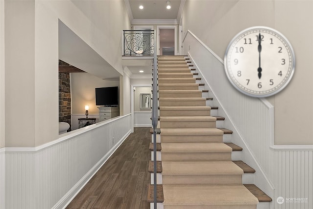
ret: {"hour": 6, "minute": 0}
